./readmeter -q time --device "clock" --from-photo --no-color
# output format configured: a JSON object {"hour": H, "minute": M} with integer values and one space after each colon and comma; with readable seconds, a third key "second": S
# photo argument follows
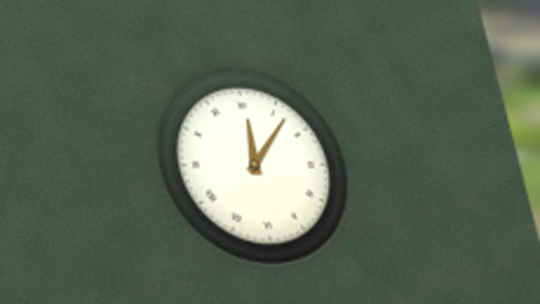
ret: {"hour": 12, "minute": 7}
